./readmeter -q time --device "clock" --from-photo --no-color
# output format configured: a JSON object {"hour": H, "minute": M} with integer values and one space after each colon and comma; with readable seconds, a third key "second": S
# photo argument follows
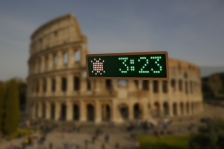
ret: {"hour": 3, "minute": 23}
